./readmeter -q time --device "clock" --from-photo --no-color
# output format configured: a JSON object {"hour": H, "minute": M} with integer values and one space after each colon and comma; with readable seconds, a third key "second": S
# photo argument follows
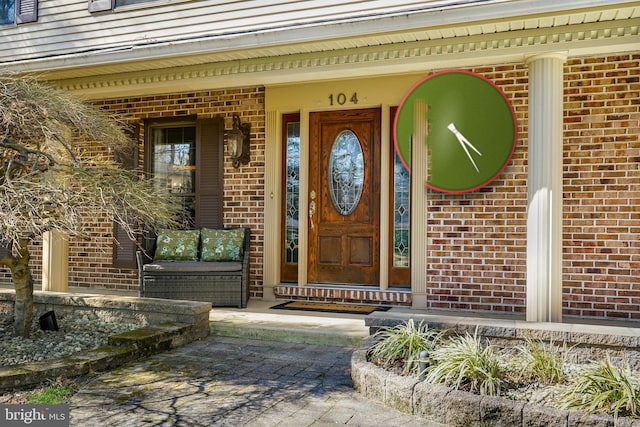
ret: {"hour": 4, "minute": 25}
